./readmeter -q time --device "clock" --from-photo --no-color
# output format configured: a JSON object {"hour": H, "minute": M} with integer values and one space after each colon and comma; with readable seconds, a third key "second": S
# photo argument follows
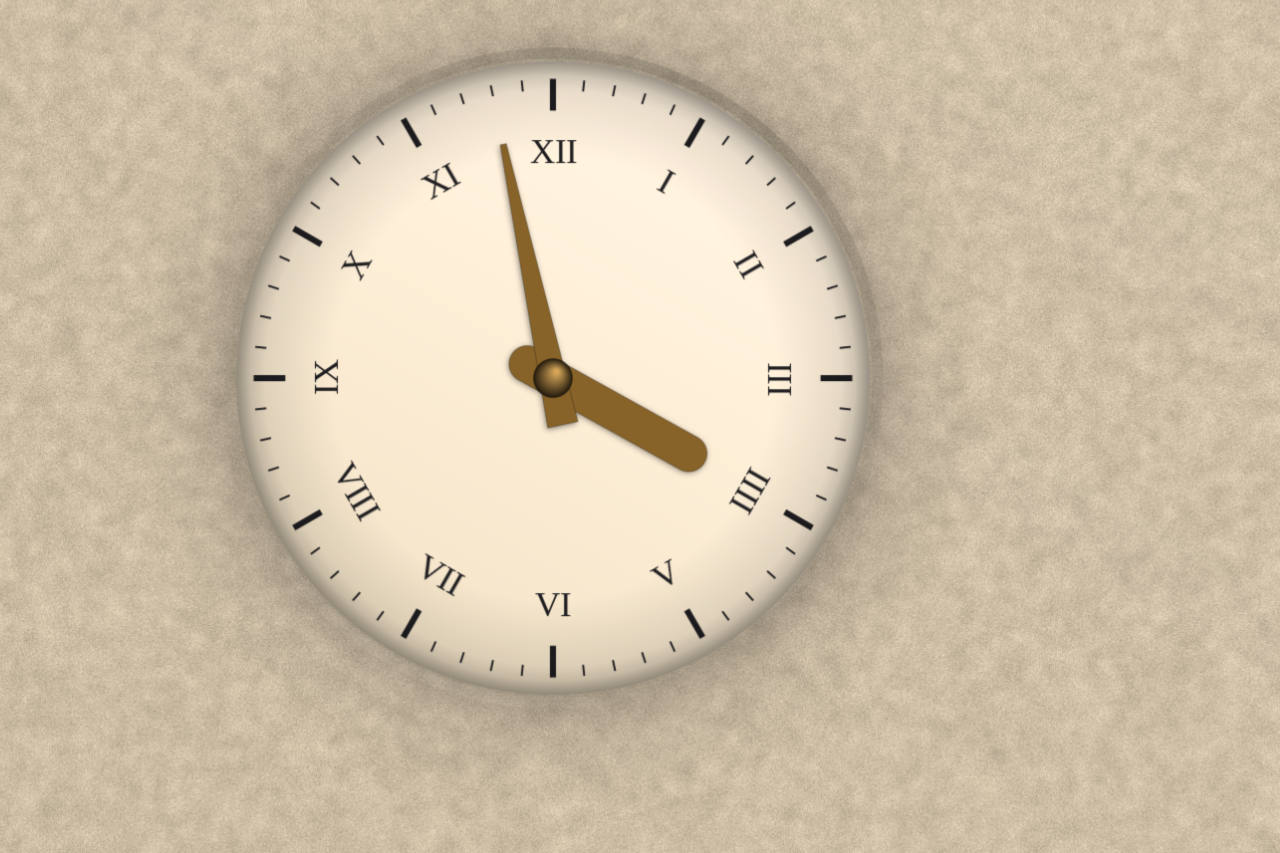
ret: {"hour": 3, "minute": 58}
